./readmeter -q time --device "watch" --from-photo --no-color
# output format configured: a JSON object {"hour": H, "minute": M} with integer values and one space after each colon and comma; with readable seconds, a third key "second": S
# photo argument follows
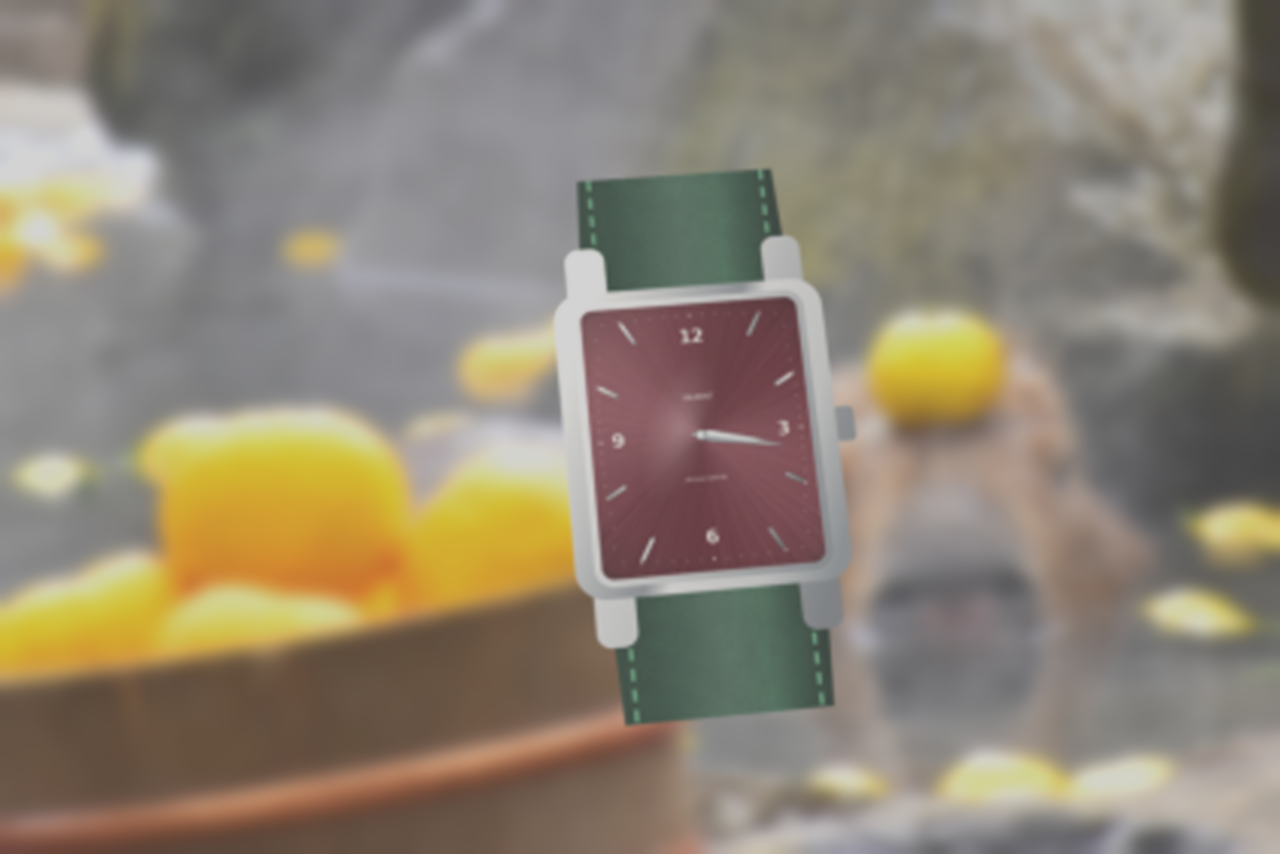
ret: {"hour": 3, "minute": 17}
